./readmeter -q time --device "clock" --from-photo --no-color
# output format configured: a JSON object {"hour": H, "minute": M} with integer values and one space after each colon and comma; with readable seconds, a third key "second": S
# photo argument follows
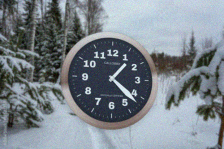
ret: {"hour": 1, "minute": 22}
